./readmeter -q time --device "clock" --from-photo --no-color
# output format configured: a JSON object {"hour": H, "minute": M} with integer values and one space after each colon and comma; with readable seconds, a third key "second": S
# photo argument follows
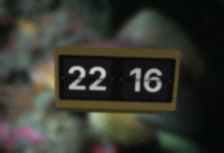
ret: {"hour": 22, "minute": 16}
